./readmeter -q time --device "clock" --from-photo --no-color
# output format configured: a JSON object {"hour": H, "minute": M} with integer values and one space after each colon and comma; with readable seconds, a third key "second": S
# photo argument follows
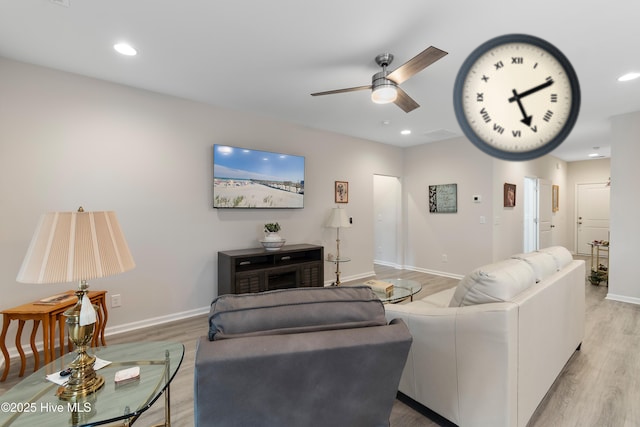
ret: {"hour": 5, "minute": 11}
